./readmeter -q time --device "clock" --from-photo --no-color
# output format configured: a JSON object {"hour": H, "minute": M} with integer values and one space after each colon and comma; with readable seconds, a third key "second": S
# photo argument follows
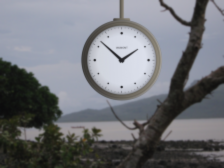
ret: {"hour": 1, "minute": 52}
